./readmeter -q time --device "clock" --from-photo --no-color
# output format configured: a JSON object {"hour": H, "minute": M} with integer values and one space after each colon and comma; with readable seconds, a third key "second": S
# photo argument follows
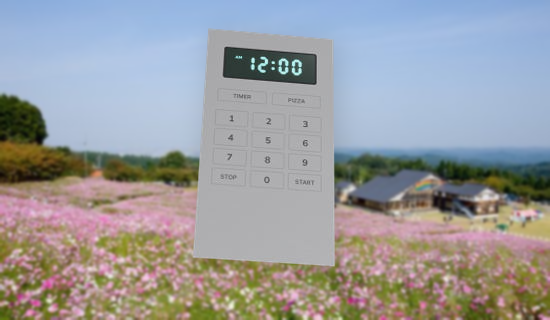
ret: {"hour": 12, "minute": 0}
